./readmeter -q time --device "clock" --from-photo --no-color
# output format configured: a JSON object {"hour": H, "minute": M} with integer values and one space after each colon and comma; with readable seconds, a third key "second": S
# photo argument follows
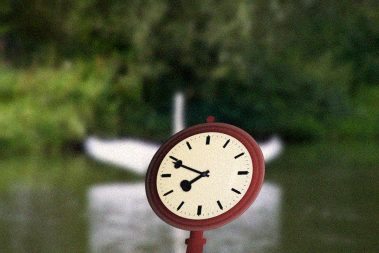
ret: {"hour": 7, "minute": 49}
